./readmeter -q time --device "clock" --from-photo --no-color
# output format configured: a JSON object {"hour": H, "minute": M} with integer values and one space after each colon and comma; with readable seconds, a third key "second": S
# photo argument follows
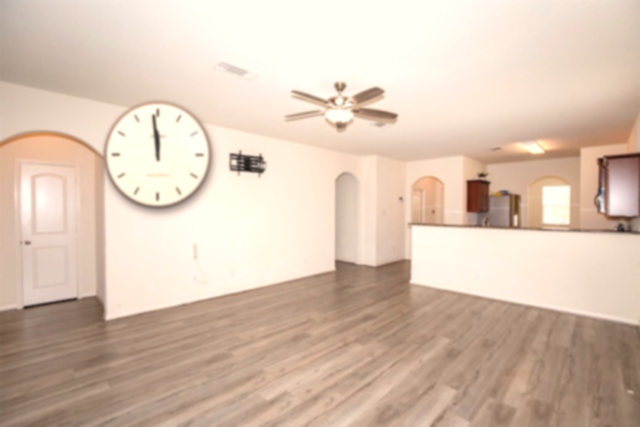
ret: {"hour": 11, "minute": 59}
